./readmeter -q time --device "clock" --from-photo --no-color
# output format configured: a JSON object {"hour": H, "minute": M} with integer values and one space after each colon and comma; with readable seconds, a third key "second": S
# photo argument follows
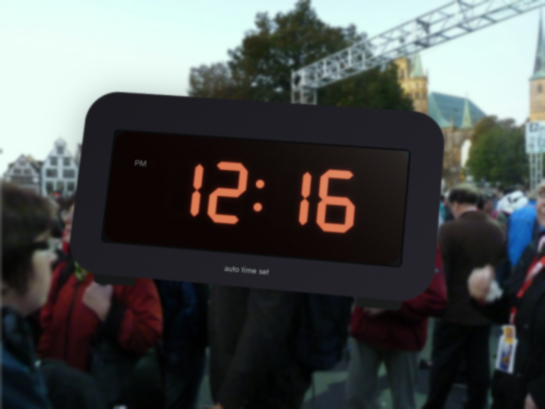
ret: {"hour": 12, "minute": 16}
